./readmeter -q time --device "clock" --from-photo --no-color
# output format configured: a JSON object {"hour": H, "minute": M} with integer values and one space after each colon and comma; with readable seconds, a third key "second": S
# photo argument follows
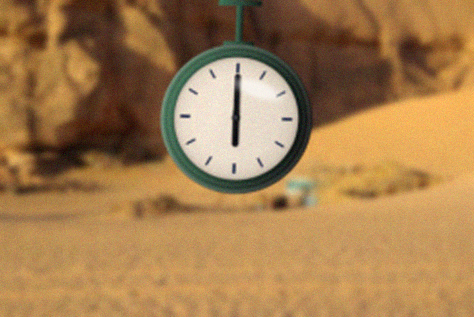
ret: {"hour": 6, "minute": 0}
